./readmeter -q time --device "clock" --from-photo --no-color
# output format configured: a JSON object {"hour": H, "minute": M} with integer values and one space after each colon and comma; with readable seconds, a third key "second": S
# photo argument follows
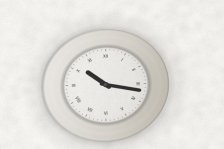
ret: {"hour": 10, "minute": 17}
